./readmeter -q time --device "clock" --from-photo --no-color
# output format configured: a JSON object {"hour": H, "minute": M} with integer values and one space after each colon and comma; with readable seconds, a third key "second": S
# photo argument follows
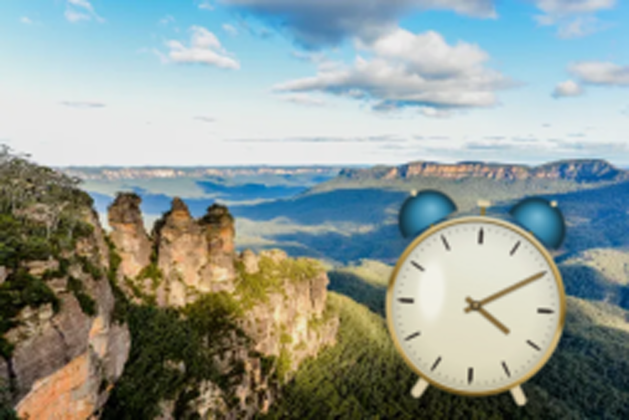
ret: {"hour": 4, "minute": 10}
